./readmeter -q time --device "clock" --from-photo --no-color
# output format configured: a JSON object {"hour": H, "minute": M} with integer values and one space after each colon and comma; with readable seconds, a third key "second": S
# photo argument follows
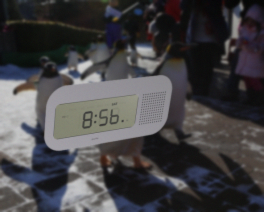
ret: {"hour": 8, "minute": 56}
